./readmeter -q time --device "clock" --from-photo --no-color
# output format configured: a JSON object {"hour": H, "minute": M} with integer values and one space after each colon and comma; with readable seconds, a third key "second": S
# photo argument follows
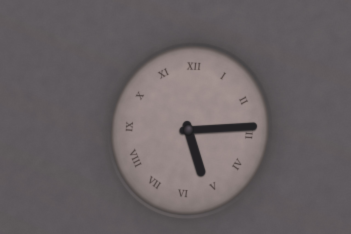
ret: {"hour": 5, "minute": 14}
